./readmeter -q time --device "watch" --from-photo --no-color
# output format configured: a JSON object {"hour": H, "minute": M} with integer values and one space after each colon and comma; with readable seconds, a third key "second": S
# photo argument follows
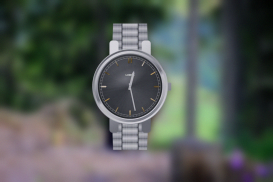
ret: {"hour": 12, "minute": 28}
